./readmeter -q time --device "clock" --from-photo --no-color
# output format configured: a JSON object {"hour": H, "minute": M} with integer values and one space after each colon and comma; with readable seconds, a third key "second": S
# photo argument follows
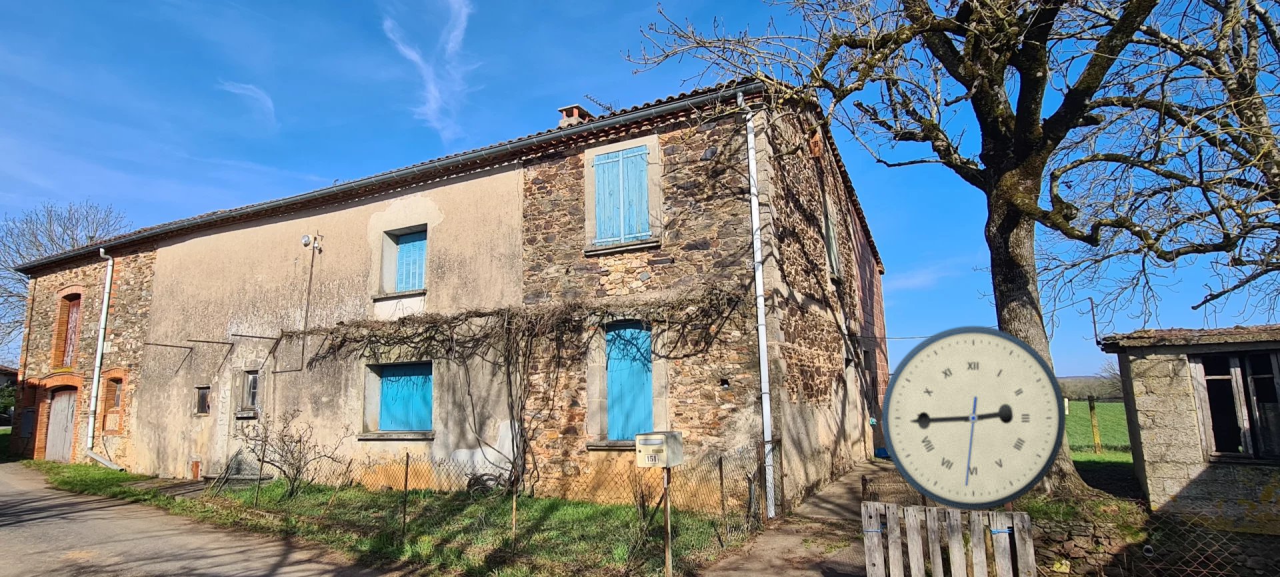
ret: {"hour": 2, "minute": 44, "second": 31}
